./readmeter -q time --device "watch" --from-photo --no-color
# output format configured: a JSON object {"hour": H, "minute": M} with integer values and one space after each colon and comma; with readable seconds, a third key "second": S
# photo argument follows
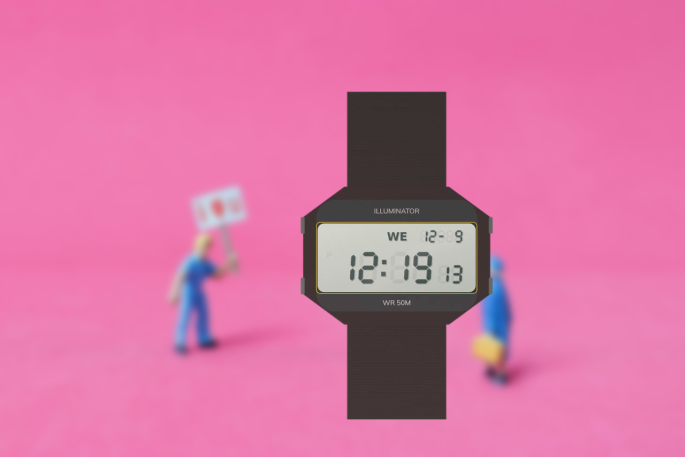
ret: {"hour": 12, "minute": 19, "second": 13}
